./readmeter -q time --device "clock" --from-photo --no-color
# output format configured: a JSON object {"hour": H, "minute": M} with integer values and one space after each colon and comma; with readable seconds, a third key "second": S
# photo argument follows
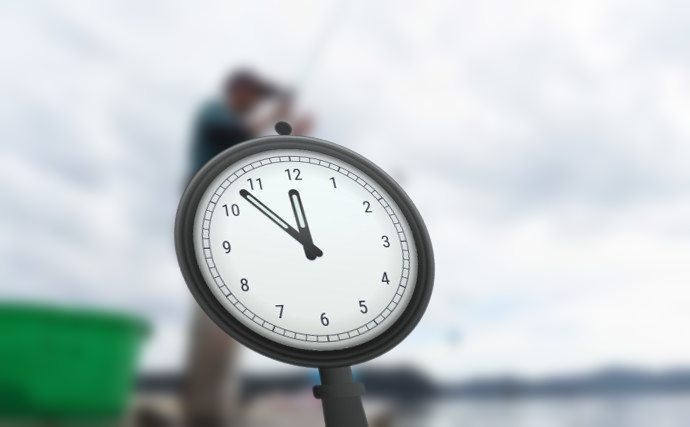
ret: {"hour": 11, "minute": 53}
